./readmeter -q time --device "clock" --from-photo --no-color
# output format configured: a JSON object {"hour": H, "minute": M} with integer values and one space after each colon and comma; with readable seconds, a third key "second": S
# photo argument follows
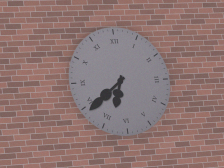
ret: {"hour": 6, "minute": 39}
